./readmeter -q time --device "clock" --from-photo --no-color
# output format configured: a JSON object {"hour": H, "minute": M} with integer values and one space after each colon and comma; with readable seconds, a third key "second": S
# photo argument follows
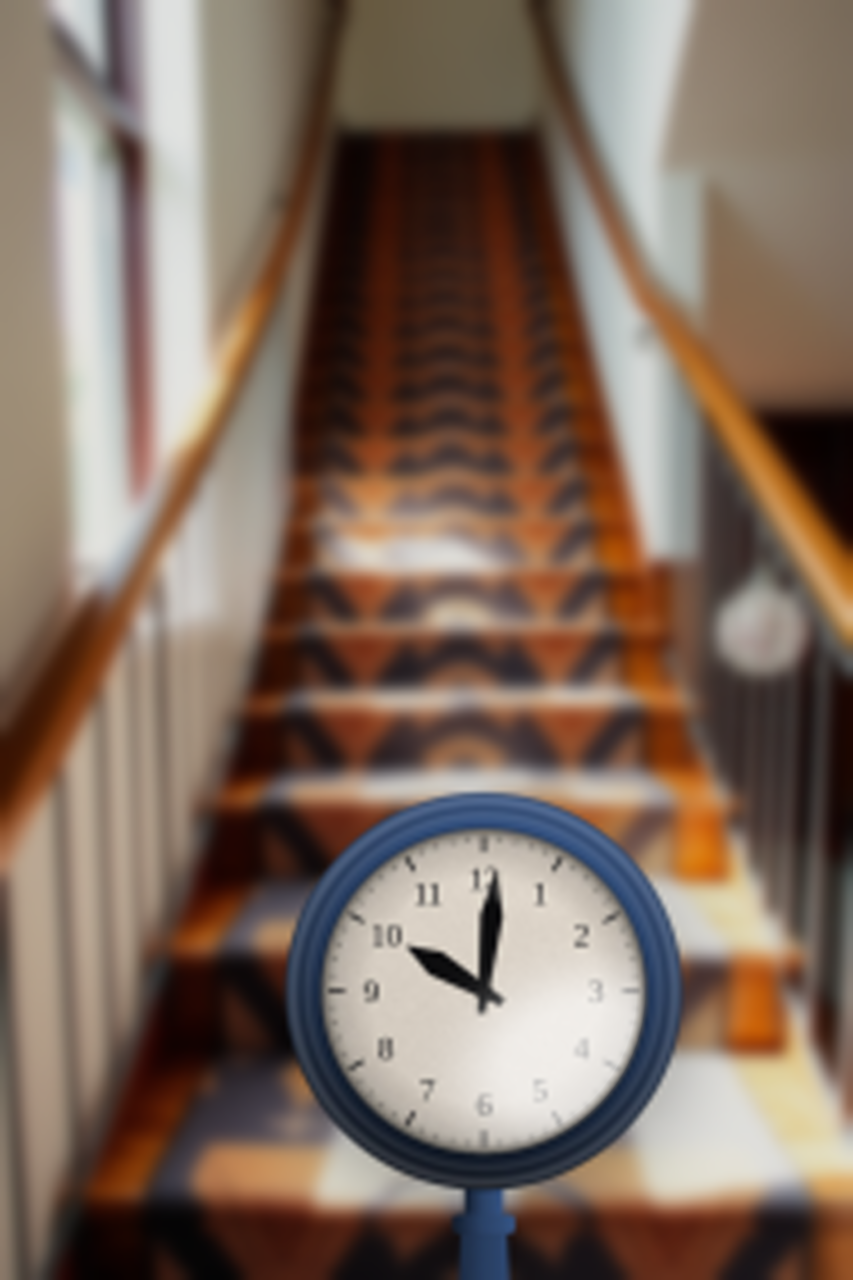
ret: {"hour": 10, "minute": 1}
